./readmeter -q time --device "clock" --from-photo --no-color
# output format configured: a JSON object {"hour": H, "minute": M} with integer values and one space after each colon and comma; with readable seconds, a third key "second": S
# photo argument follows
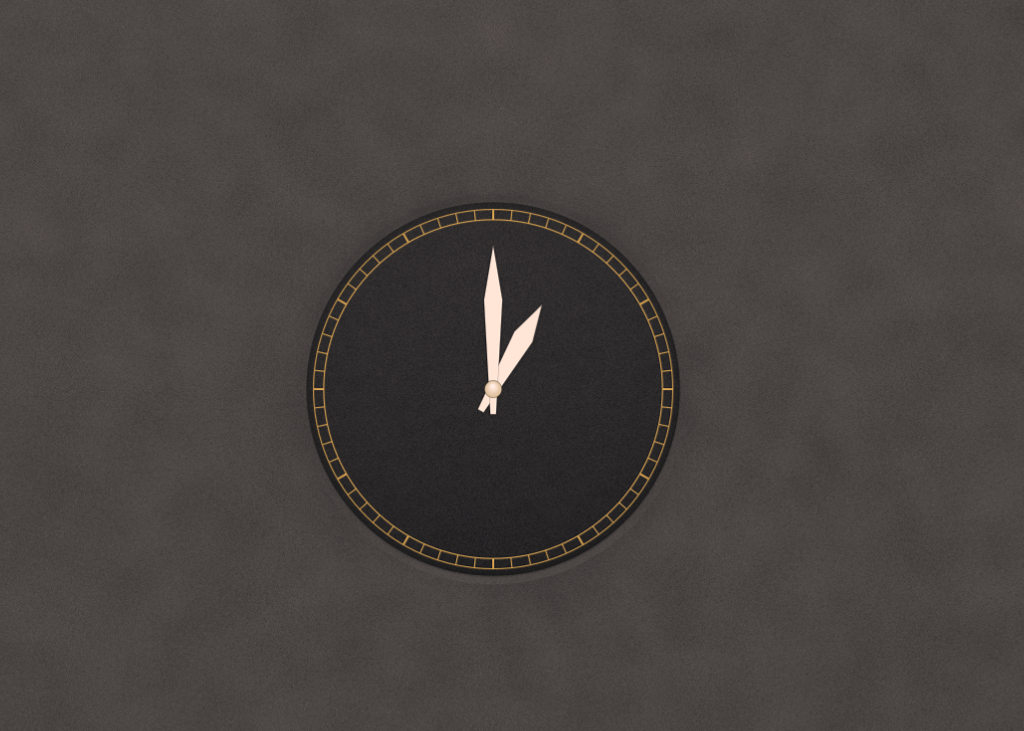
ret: {"hour": 1, "minute": 0}
